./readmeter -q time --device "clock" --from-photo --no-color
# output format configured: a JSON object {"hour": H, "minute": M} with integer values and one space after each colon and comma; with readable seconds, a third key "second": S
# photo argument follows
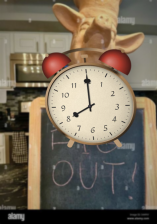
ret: {"hour": 8, "minute": 0}
